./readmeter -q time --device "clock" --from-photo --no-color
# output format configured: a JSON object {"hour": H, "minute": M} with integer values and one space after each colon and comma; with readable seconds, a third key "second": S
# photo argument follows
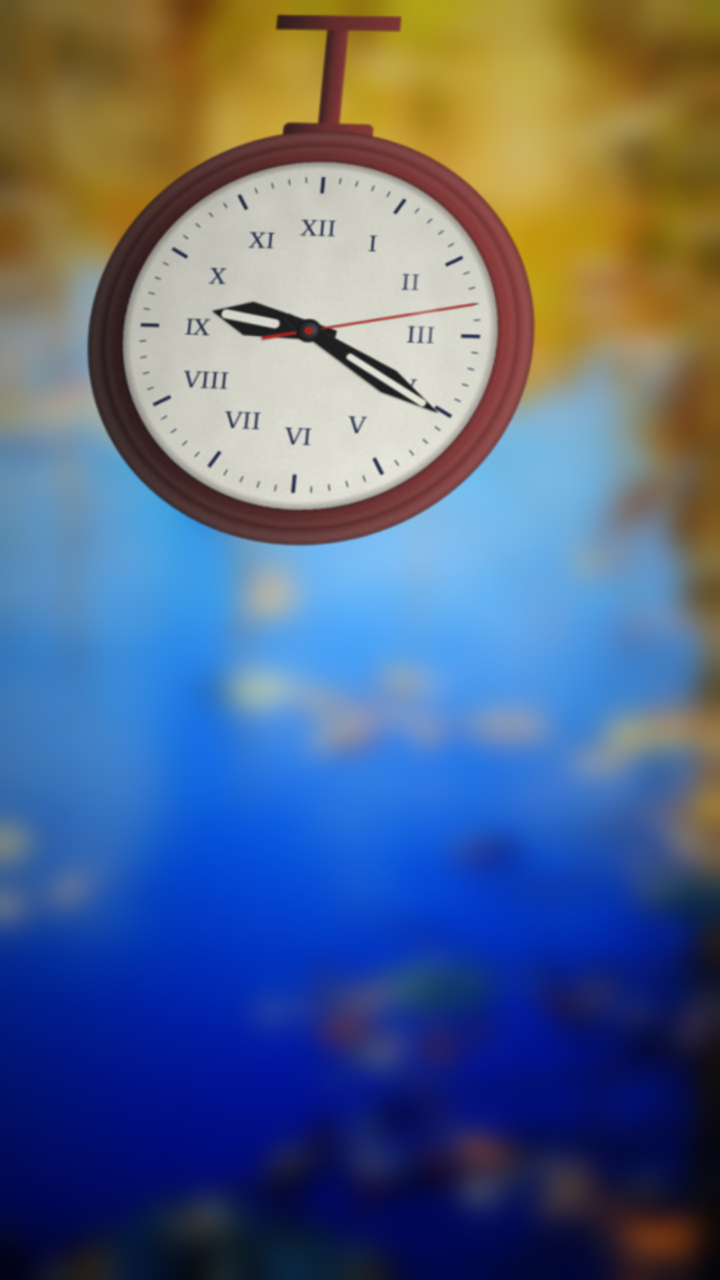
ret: {"hour": 9, "minute": 20, "second": 13}
